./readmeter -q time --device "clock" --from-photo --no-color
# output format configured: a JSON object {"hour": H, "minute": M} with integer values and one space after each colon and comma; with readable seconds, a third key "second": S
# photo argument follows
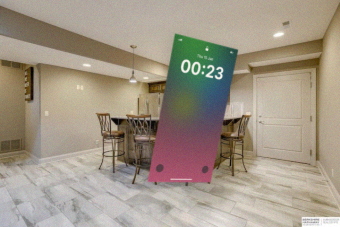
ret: {"hour": 0, "minute": 23}
